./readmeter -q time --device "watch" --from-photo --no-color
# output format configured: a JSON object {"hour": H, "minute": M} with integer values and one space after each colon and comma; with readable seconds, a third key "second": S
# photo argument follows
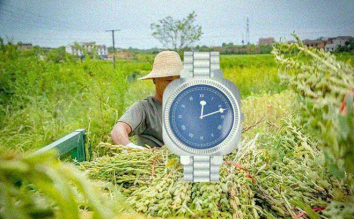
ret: {"hour": 12, "minute": 12}
